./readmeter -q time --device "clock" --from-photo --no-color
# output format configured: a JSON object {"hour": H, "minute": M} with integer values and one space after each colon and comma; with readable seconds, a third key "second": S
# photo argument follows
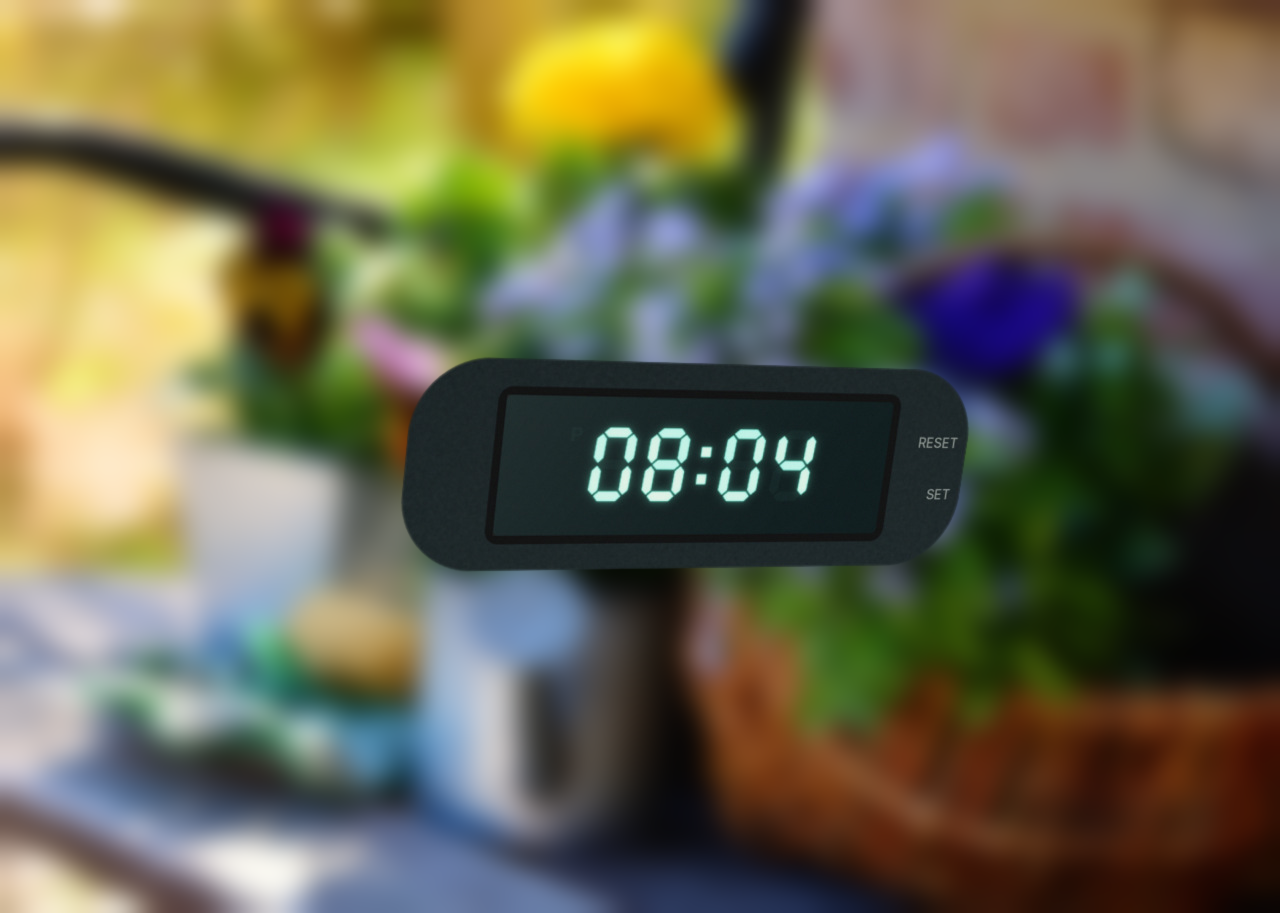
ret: {"hour": 8, "minute": 4}
